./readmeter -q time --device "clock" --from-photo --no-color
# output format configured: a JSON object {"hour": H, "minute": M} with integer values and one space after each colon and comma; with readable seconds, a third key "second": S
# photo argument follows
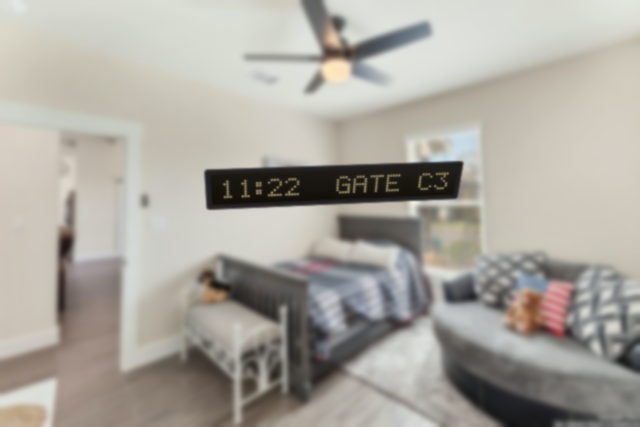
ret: {"hour": 11, "minute": 22}
